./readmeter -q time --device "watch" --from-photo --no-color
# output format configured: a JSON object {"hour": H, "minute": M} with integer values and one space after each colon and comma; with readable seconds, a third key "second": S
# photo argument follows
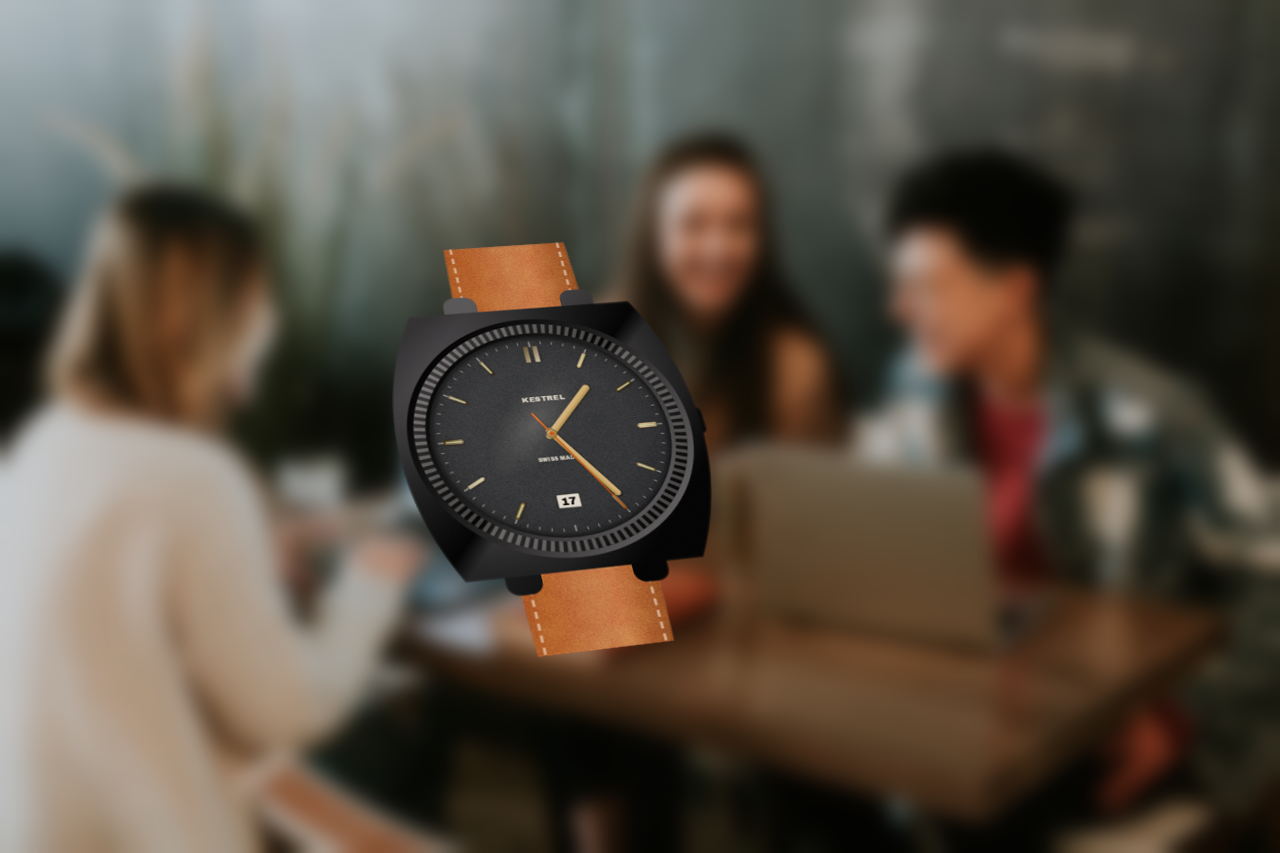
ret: {"hour": 1, "minute": 24, "second": 25}
